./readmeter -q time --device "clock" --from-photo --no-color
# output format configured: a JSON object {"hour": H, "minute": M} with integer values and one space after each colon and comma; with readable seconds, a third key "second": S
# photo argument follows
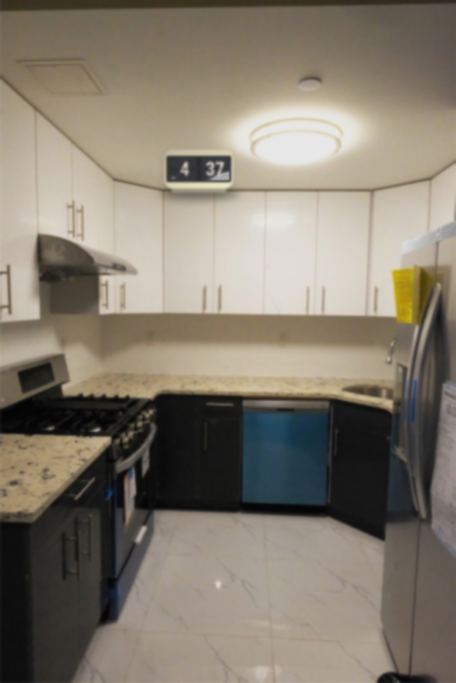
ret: {"hour": 4, "minute": 37}
